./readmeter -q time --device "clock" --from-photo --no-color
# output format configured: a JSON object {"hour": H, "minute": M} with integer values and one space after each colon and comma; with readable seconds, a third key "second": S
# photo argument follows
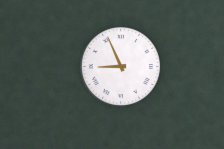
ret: {"hour": 8, "minute": 56}
